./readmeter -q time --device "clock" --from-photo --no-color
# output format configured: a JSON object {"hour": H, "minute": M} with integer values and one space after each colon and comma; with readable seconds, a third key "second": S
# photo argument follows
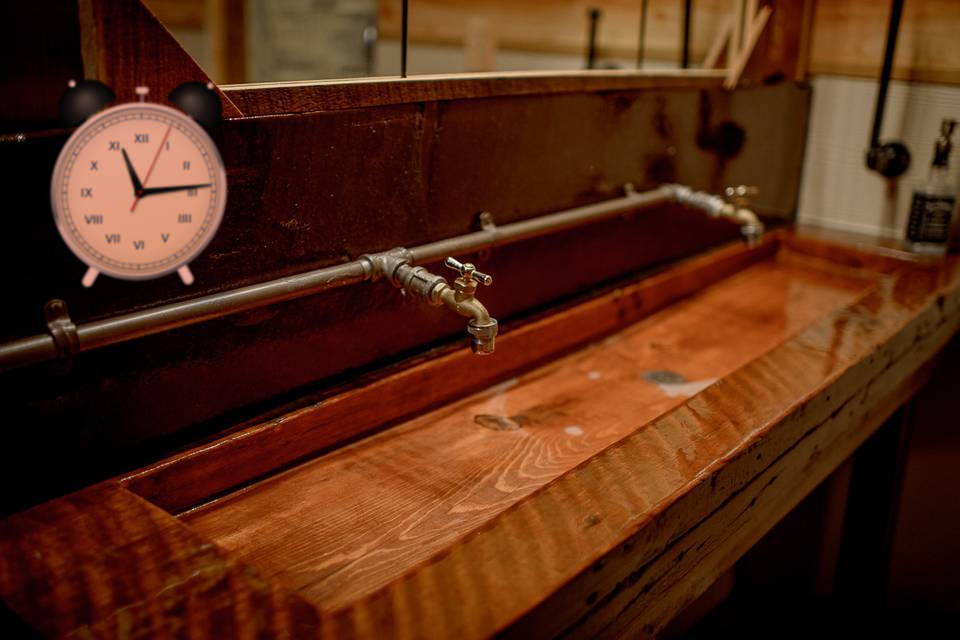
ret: {"hour": 11, "minute": 14, "second": 4}
